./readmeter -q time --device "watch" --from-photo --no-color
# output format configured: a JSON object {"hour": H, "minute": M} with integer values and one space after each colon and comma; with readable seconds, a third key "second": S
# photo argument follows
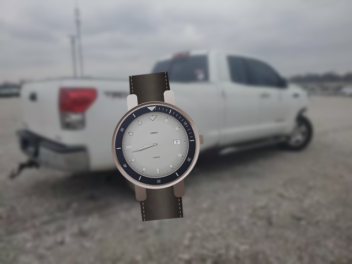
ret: {"hour": 8, "minute": 43}
